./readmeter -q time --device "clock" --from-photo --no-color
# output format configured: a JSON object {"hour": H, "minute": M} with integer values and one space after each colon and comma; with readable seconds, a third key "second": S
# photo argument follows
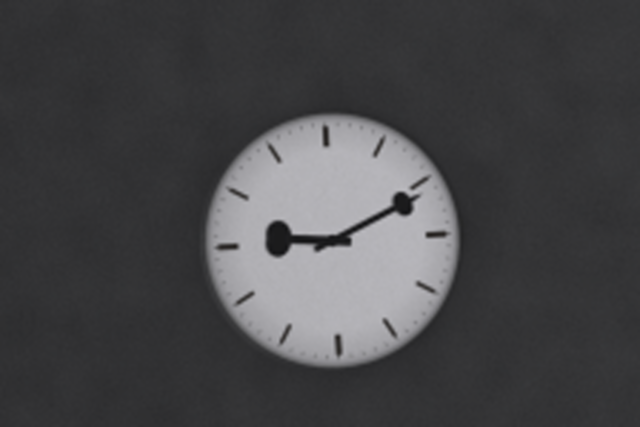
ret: {"hour": 9, "minute": 11}
